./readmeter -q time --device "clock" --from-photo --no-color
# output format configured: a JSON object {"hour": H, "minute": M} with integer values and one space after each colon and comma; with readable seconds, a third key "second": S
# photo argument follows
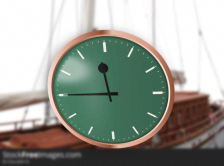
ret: {"hour": 11, "minute": 45}
